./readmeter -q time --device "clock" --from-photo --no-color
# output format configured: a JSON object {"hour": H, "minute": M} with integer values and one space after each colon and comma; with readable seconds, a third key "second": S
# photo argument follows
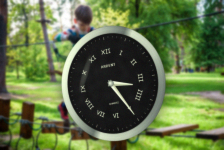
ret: {"hour": 3, "minute": 25}
